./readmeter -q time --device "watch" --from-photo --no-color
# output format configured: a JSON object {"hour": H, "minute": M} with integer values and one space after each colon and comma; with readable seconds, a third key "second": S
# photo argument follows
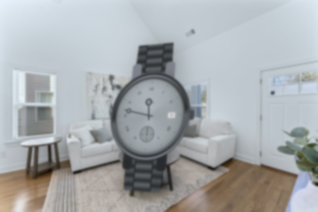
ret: {"hour": 11, "minute": 47}
